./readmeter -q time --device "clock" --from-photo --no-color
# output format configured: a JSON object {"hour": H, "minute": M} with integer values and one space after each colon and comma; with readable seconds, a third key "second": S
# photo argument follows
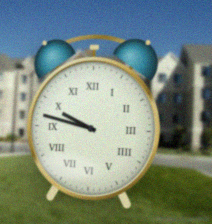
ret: {"hour": 9, "minute": 47}
